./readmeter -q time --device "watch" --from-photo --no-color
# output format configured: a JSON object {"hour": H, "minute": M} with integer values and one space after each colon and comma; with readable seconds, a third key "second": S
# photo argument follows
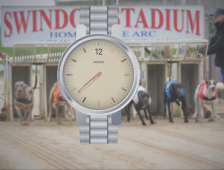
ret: {"hour": 7, "minute": 38}
